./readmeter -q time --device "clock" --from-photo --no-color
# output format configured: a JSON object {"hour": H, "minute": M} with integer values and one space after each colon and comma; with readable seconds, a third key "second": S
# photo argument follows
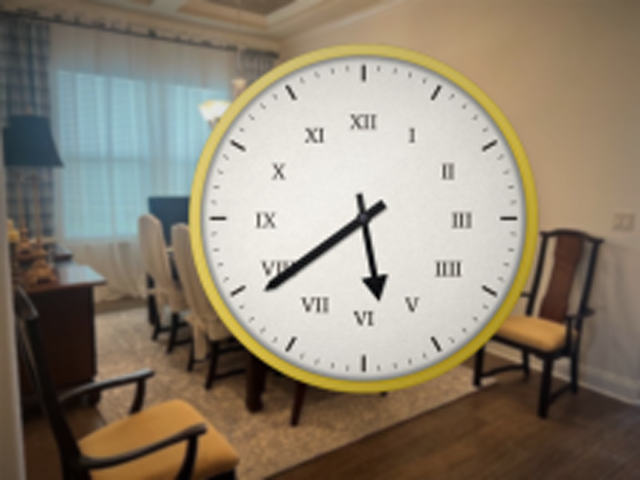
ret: {"hour": 5, "minute": 39}
